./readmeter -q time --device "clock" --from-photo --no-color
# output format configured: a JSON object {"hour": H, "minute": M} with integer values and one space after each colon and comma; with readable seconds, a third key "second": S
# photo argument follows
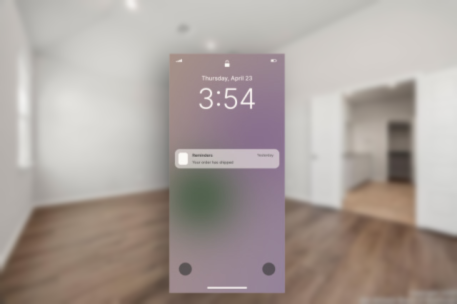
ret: {"hour": 3, "minute": 54}
